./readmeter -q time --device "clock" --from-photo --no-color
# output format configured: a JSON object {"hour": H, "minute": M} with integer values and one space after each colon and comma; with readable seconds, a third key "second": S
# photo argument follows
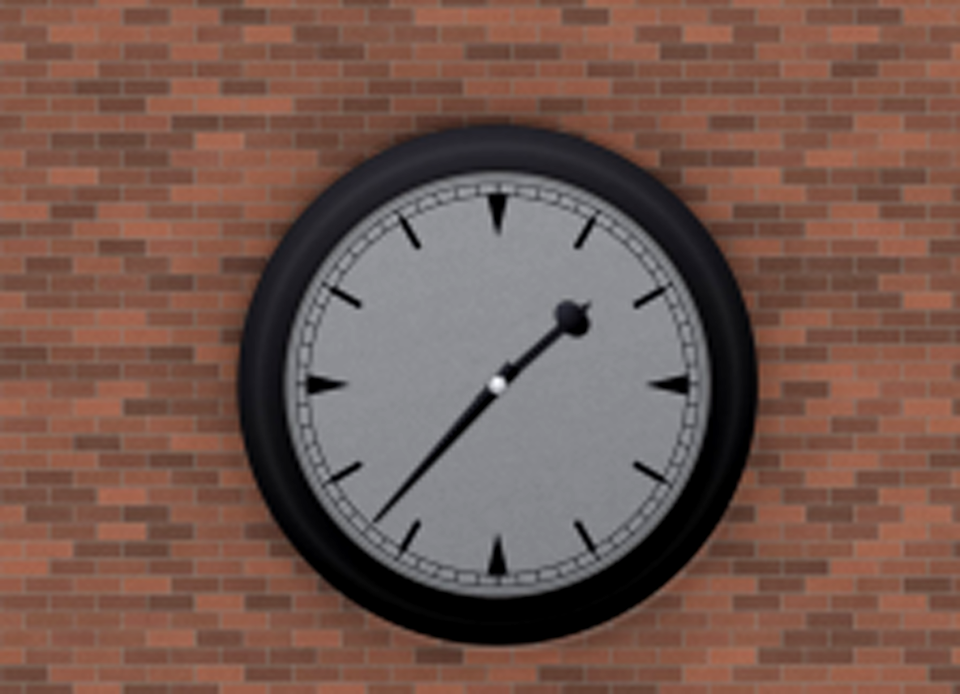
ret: {"hour": 1, "minute": 37}
